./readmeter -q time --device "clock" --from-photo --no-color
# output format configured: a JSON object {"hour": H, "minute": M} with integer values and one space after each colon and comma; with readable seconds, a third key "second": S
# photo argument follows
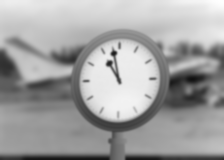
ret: {"hour": 10, "minute": 58}
